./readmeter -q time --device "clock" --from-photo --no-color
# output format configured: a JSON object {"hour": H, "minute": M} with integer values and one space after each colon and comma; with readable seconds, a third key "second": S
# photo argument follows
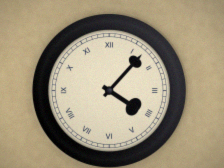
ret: {"hour": 4, "minute": 7}
